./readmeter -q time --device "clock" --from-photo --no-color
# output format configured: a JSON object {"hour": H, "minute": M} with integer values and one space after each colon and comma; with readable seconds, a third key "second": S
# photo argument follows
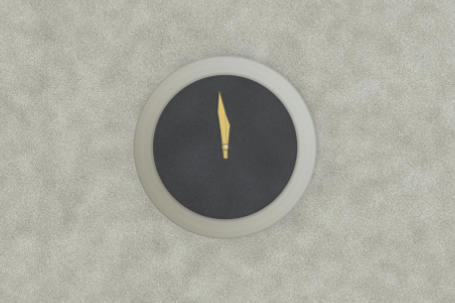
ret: {"hour": 11, "minute": 59}
